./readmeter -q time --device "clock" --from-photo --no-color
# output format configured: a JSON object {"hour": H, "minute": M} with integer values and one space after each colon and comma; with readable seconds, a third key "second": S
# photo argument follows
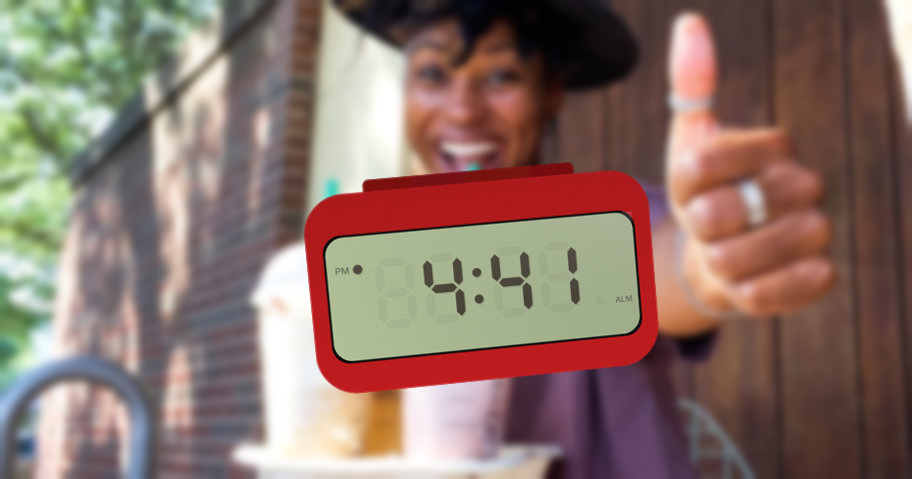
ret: {"hour": 4, "minute": 41}
